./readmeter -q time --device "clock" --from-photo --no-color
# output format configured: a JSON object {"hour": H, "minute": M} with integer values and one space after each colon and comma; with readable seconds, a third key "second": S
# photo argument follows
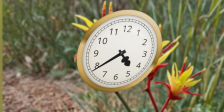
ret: {"hour": 4, "minute": 39}
